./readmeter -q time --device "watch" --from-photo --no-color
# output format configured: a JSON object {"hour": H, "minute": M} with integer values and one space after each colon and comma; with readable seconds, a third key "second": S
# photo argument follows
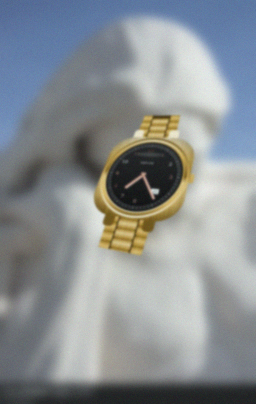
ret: {"hour": 7, "minute": 24}
